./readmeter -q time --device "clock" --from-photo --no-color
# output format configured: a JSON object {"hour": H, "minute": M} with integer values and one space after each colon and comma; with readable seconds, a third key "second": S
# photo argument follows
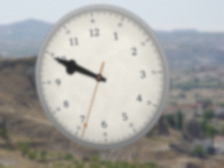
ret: {"hour": 9, "minute": 49, "second": 34}
